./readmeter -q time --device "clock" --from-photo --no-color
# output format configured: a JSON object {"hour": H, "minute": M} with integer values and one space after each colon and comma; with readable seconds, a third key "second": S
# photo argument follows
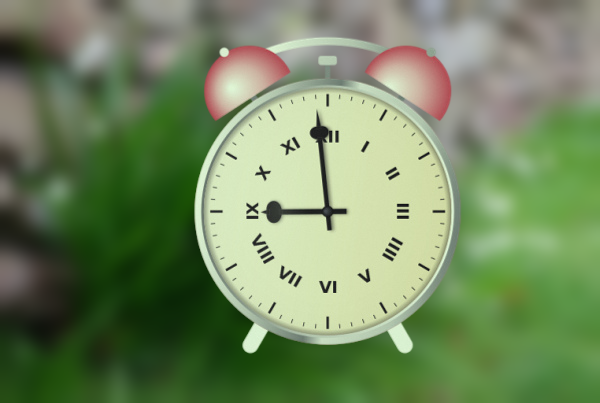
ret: {"hour": 8, "minute": 59}
